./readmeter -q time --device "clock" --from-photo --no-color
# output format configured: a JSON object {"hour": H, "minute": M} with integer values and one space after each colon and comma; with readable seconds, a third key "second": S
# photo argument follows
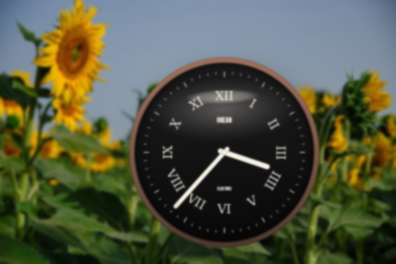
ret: {"hour": 3, "minute": 37}
